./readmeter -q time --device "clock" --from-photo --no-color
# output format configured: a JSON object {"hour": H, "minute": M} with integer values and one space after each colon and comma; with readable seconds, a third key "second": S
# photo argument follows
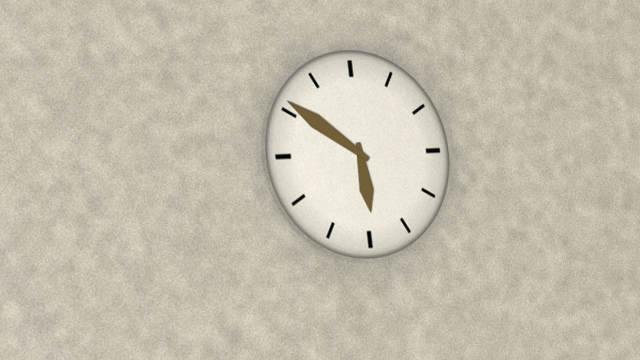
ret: {"hour": 5, "minute": 51}
